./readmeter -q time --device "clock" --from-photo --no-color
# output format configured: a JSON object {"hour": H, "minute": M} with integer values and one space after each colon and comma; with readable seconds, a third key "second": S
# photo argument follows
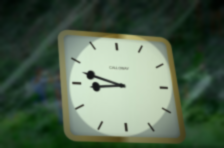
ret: {"hour": 8, "minute": 48}
